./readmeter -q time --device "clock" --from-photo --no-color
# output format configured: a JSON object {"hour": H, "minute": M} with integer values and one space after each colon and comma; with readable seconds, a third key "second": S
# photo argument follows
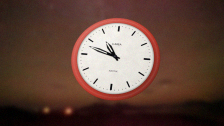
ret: {"hour": 10, "minute": 48}
